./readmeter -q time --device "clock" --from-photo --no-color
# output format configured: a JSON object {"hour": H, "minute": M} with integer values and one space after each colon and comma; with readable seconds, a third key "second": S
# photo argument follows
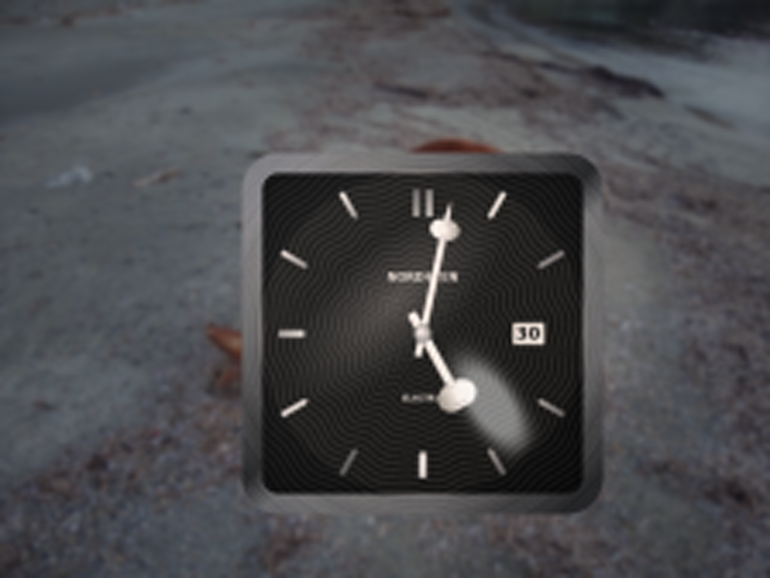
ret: {"hour": 5, "minute": 2}
